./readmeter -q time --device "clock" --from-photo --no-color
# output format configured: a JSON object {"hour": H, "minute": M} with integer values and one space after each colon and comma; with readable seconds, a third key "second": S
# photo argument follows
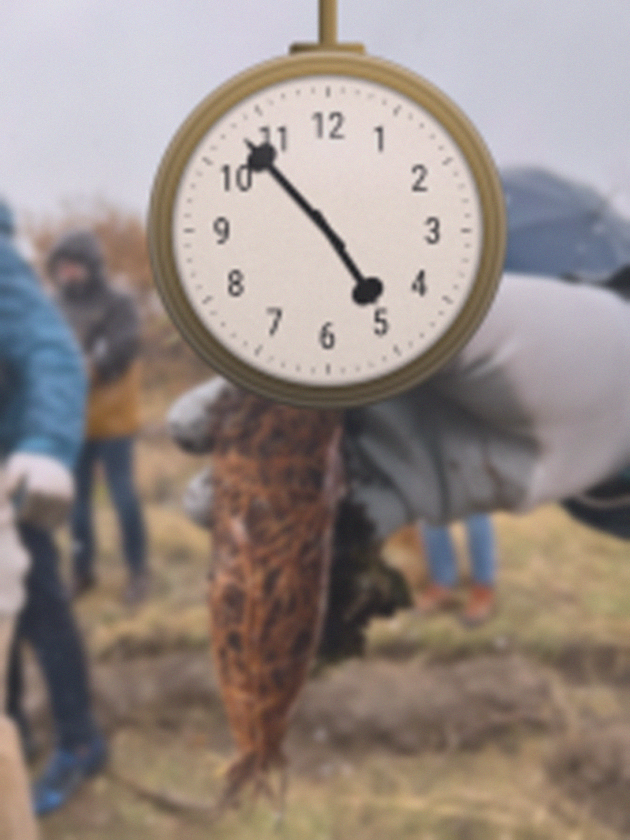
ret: {"hour": 4, "minute": 53}
